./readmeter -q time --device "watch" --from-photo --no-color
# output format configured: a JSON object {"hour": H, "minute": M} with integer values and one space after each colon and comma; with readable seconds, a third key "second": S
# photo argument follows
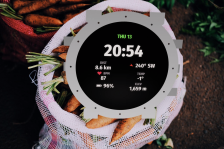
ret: {"hour": 20, "minute": 54}
